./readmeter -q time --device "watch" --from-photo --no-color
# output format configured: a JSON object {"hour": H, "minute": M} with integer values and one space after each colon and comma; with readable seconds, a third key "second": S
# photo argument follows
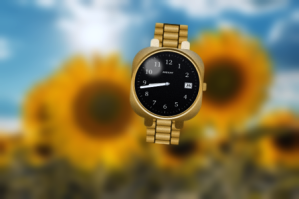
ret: {"hour": 8, "minute": 43}
